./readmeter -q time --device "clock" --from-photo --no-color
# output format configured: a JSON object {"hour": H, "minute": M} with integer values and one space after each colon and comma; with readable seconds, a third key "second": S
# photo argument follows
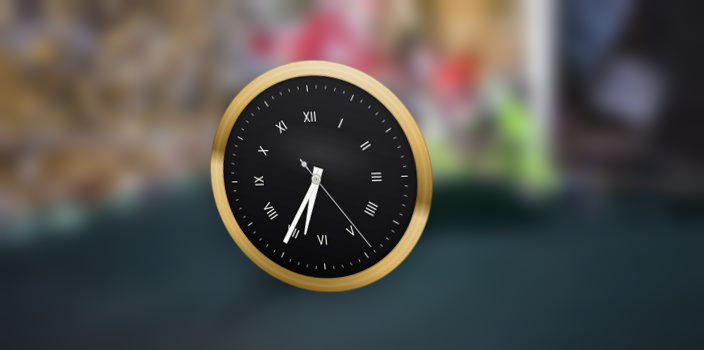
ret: {"hour": 6, "minute": 35, "second": 24}
